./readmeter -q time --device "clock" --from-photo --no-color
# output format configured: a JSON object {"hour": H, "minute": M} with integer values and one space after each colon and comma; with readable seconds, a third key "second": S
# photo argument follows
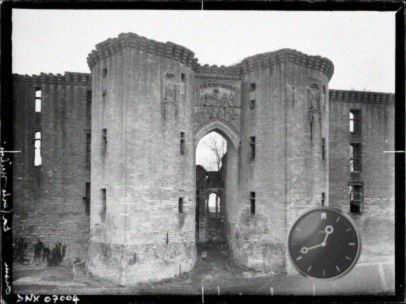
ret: {"hour": 12, "minute": 42}
